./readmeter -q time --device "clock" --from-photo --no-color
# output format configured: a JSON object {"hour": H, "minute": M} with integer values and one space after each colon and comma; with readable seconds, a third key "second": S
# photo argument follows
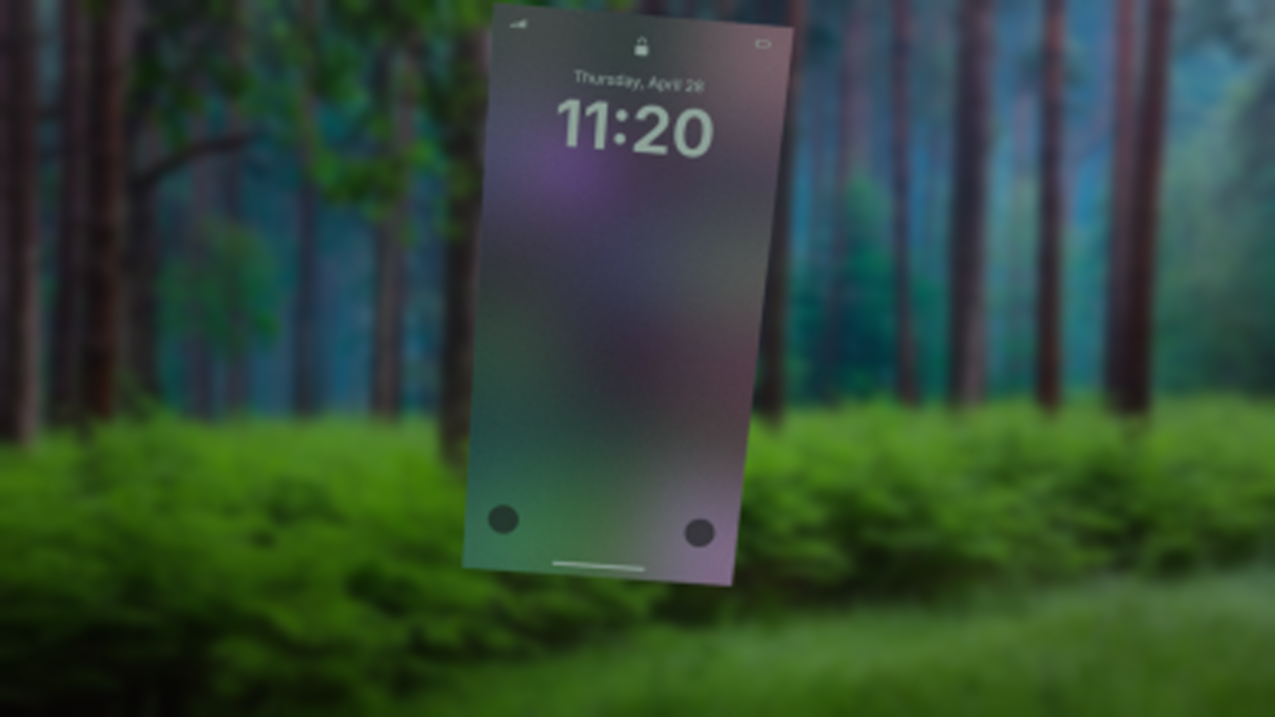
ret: {"hour": 11, "minute": 20}
